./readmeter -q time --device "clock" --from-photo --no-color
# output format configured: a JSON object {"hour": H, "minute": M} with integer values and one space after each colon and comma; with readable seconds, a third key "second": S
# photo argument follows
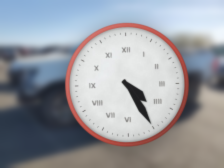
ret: {"hour": 4, "minute": 25}
